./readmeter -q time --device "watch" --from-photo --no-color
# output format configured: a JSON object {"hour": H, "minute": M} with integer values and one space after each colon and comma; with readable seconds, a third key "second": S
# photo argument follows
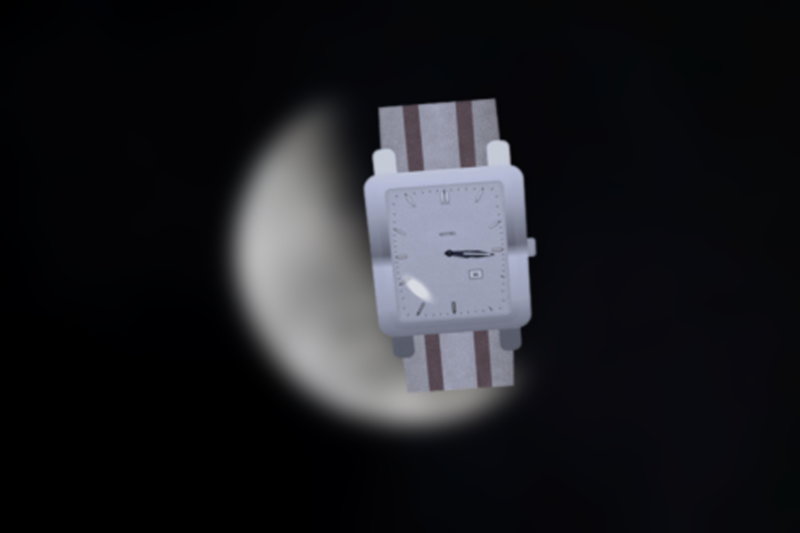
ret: {"hour": 3, "minute": 16}
